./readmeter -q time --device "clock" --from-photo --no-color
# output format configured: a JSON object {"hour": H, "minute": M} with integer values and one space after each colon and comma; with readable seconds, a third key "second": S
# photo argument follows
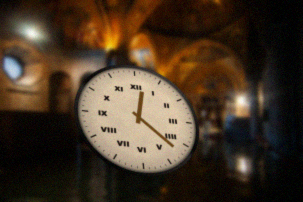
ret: {"hour": 12, "minute": 22}
